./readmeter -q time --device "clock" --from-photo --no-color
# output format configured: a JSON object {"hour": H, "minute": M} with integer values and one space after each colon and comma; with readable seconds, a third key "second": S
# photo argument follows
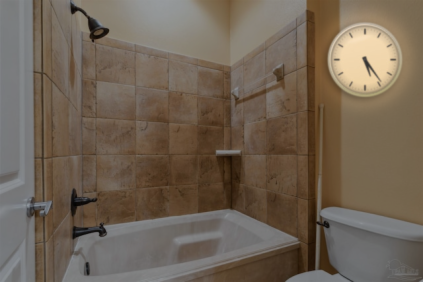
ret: {"hour": 5, "minute": 24}
